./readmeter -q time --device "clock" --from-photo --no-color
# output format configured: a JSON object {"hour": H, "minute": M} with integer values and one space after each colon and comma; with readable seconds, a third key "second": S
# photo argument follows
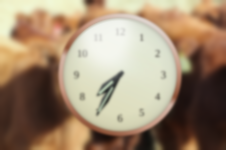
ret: {"hour": 7, "minute": 35}
